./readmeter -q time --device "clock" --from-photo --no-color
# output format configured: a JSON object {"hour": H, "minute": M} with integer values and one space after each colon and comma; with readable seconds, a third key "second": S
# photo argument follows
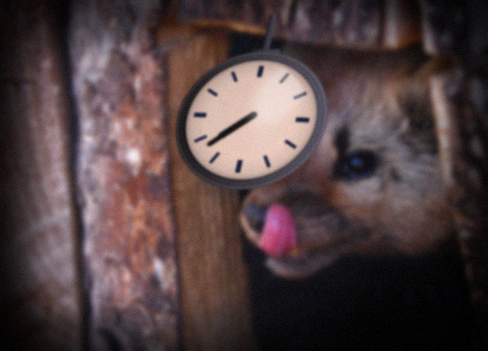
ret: {"hour": 7, "minute": 38}
